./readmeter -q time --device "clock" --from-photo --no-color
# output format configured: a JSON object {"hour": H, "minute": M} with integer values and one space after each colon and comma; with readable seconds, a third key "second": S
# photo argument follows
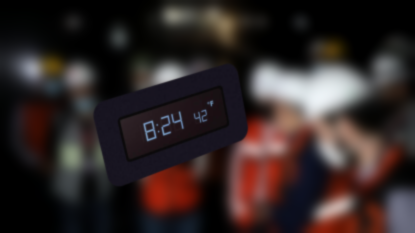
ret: {"hour": 8, "minute": 24}
